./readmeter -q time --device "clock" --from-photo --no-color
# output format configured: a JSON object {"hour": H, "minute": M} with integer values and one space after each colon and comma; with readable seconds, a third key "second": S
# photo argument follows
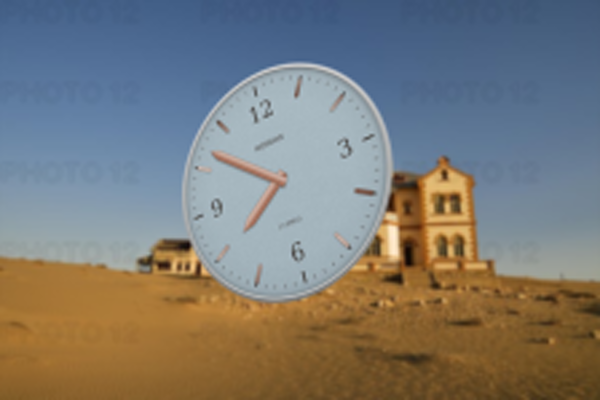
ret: {"hour": 7, "minute": 52}
